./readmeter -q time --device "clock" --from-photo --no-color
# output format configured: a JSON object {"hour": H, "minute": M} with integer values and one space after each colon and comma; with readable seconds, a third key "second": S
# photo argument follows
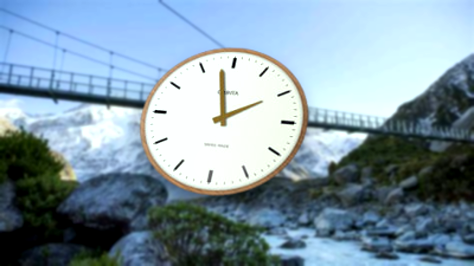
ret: {"hour": 1, "minute": 58}
